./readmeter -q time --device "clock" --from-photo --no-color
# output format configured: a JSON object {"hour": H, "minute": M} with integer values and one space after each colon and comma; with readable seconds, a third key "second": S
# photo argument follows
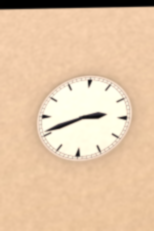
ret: {"hour": 2, "minute": 41}
